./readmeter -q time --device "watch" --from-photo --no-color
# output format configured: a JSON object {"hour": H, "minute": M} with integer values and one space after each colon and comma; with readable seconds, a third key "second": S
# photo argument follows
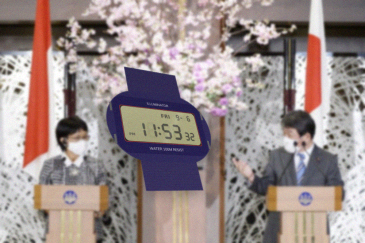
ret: {"hour": 11, "minute": 53, "second": 32}
